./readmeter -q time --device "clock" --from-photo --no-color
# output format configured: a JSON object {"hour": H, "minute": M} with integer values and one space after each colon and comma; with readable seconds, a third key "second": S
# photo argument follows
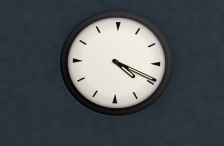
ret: {"hour": 4, "minute": 19}
